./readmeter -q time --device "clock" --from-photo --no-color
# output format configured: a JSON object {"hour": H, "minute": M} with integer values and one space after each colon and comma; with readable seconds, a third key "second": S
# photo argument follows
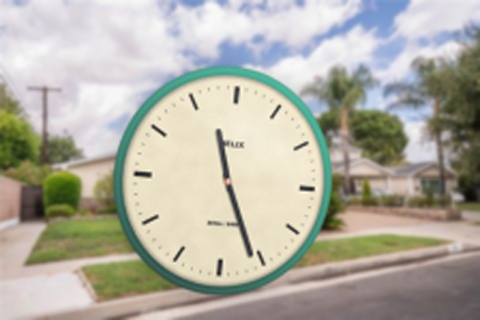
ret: {"hour": 11, "minute": 26}
